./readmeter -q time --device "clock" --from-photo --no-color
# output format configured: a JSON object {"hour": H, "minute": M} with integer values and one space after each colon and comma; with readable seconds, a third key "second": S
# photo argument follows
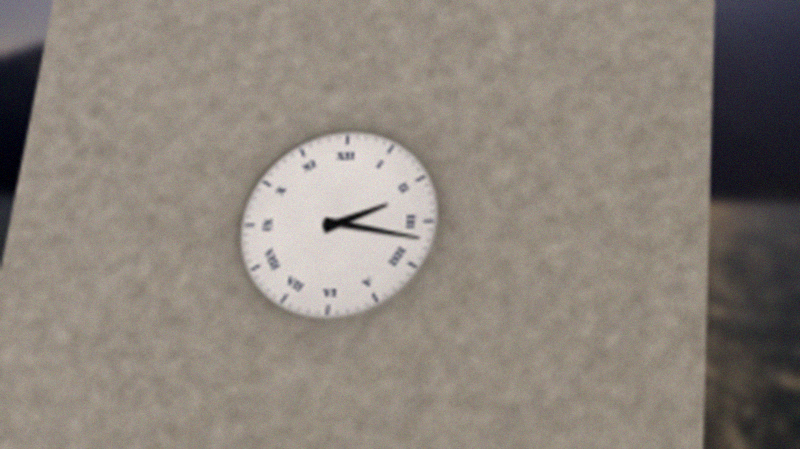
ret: {"hour": 2, "minute": 17}
